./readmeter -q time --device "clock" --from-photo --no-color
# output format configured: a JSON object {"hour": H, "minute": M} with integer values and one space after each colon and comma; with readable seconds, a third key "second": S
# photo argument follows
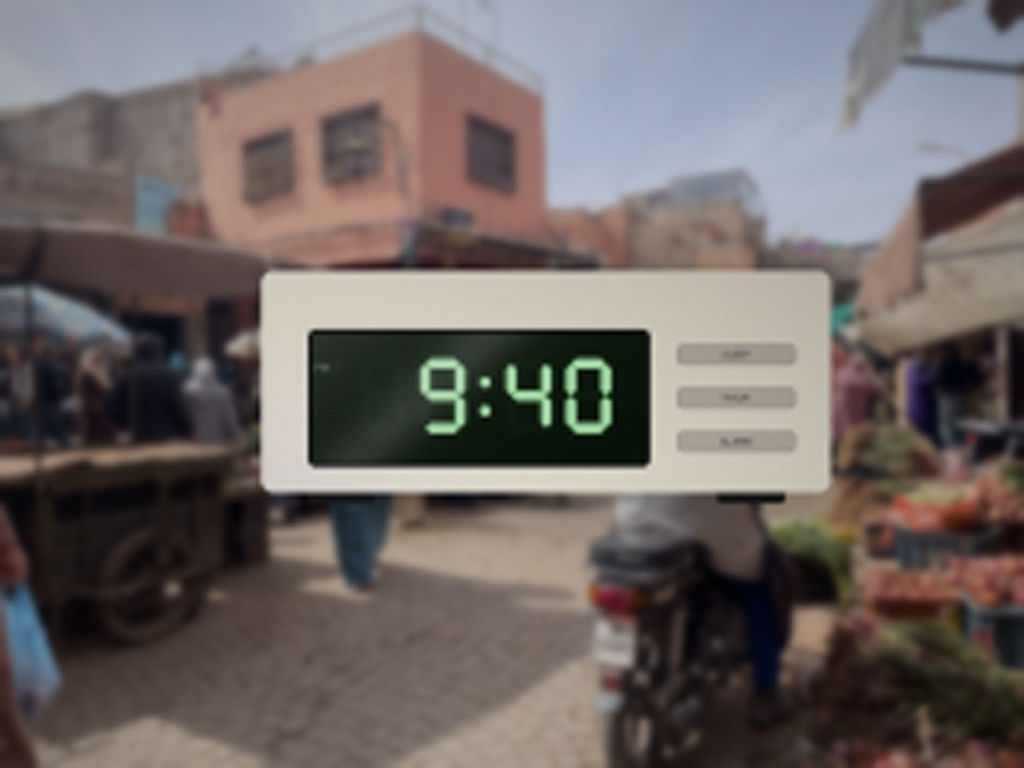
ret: {"hour": 9, "minute": 40}
